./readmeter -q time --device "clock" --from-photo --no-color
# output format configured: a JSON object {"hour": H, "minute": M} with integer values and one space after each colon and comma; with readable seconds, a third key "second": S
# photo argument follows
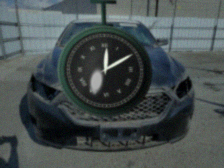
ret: {"hour": 12, "minute": 10}
